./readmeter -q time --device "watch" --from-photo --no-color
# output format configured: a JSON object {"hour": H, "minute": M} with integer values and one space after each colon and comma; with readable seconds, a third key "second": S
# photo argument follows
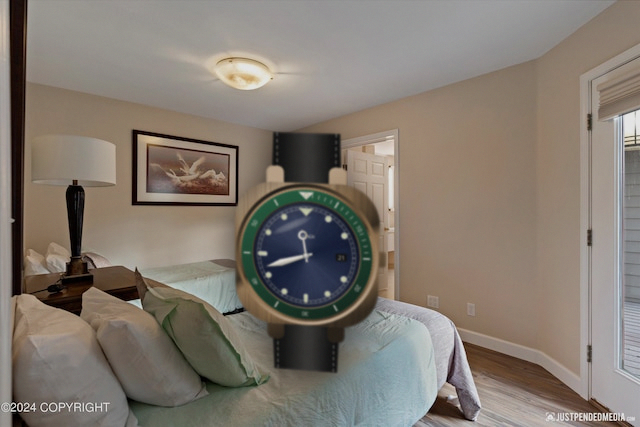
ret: {"hour": 11, "minute": 42}
